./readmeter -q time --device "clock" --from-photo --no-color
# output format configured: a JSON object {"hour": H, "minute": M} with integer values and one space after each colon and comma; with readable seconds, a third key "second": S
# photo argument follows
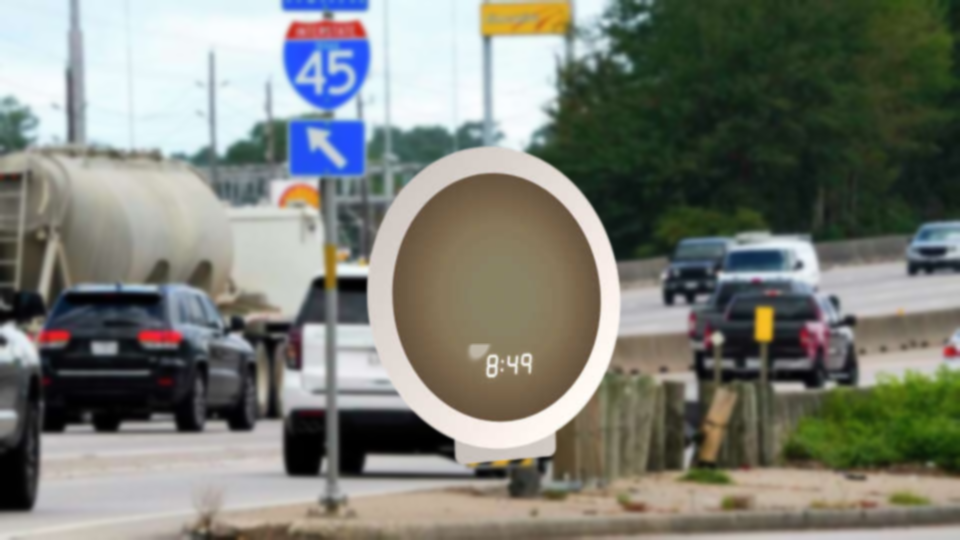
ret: {"hour": 8, "minute": 49}
